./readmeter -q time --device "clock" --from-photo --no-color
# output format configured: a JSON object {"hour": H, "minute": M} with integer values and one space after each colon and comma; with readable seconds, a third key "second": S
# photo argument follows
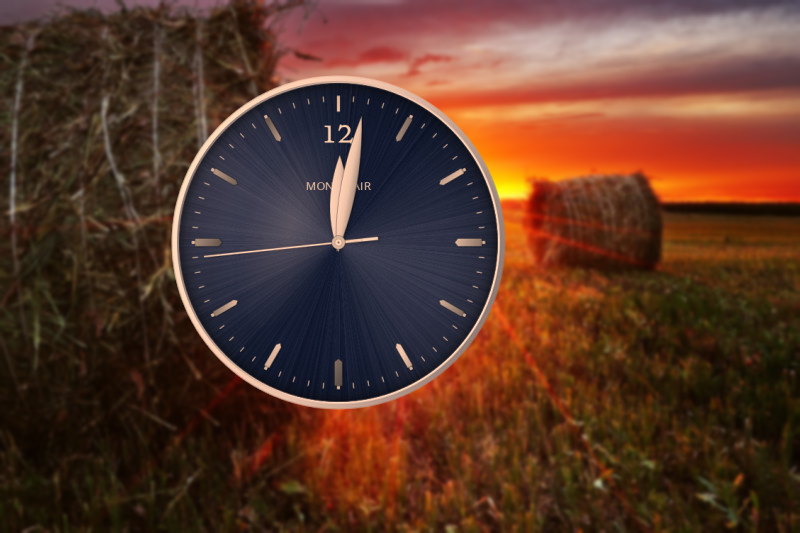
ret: {"hour": 12, "minute": 1, "second": 44}
